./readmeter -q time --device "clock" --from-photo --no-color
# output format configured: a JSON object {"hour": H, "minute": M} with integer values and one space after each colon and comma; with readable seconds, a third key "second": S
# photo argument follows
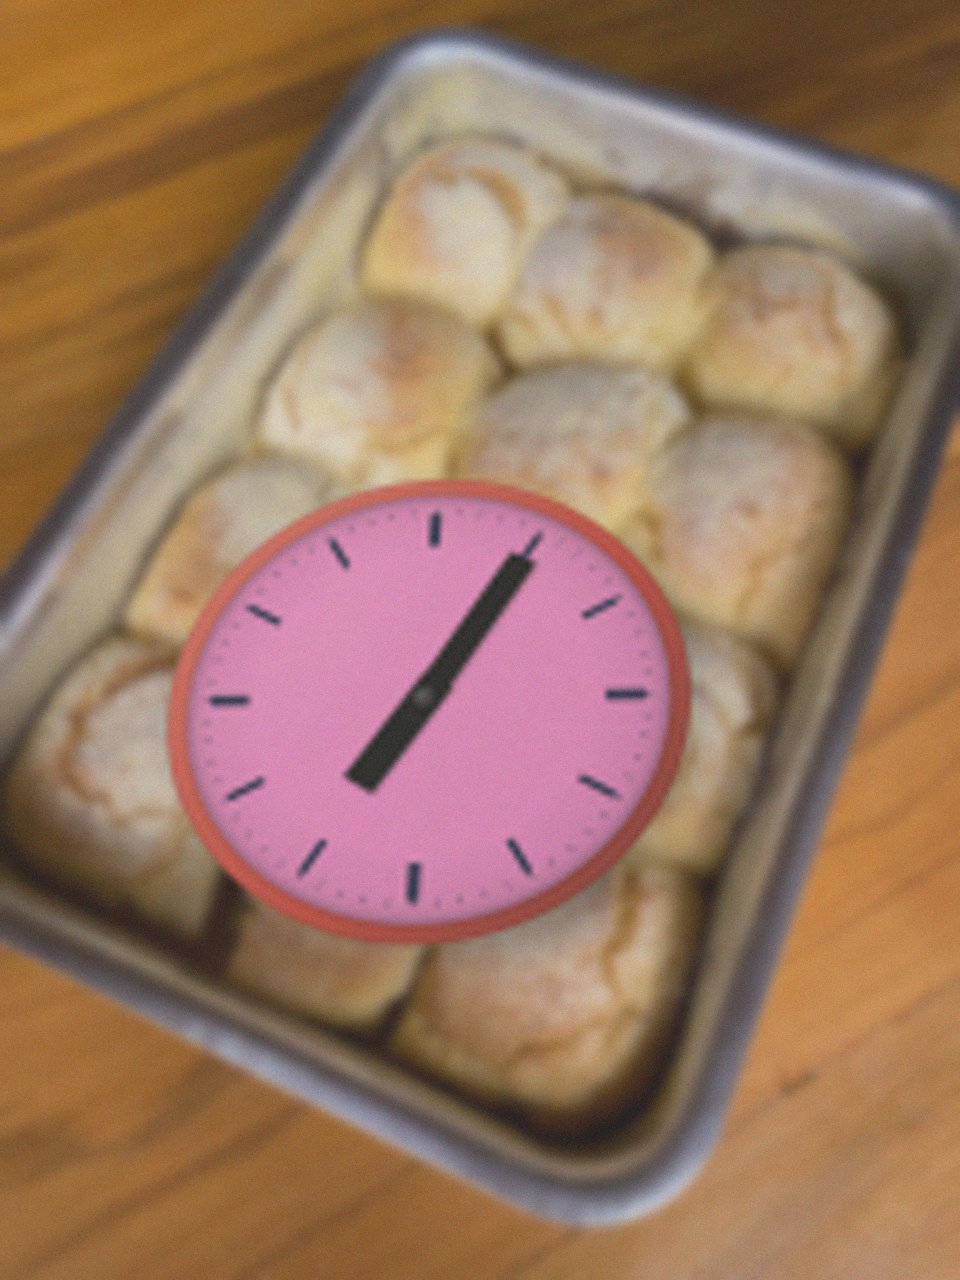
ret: {"hour": 7, "minute": 5}
